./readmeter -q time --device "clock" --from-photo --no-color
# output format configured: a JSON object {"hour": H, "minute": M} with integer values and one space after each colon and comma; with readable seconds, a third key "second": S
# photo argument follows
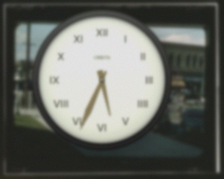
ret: {"hour": 5, "minute": 34}
